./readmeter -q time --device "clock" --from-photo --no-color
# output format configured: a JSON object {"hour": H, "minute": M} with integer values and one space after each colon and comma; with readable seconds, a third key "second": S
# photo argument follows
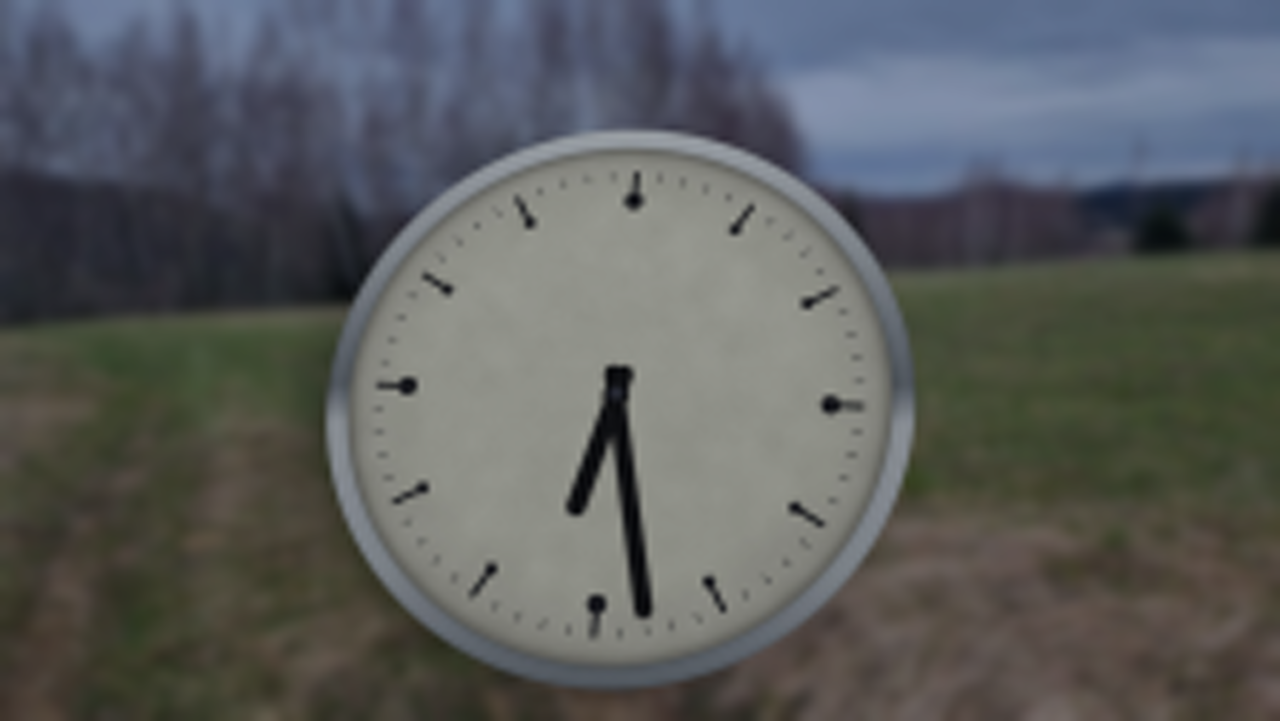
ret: {"hour": 6, "minute": 28}
